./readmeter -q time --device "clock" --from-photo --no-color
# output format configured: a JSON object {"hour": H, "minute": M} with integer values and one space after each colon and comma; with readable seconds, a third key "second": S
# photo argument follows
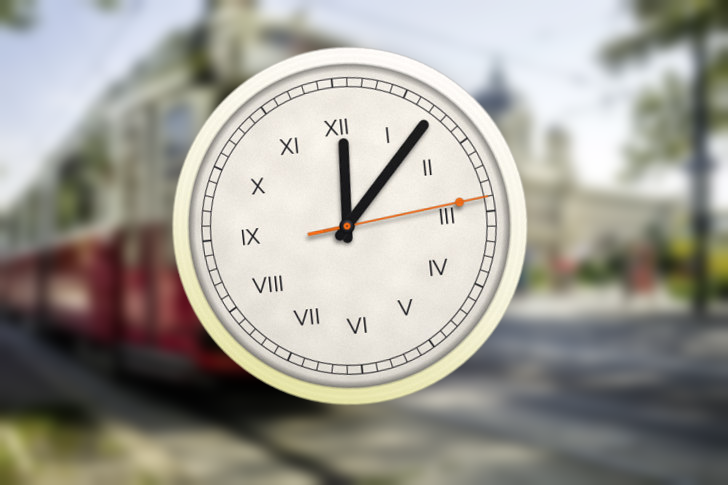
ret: {"hour": 12, "minute": 7, "second": 14}
